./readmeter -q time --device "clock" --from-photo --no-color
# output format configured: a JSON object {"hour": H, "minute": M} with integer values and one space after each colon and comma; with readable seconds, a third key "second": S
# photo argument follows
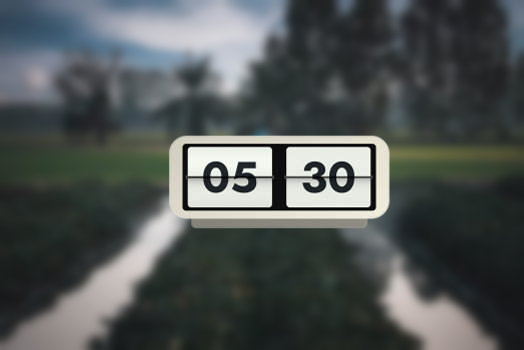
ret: {"hour": 5, "minute": 30}
